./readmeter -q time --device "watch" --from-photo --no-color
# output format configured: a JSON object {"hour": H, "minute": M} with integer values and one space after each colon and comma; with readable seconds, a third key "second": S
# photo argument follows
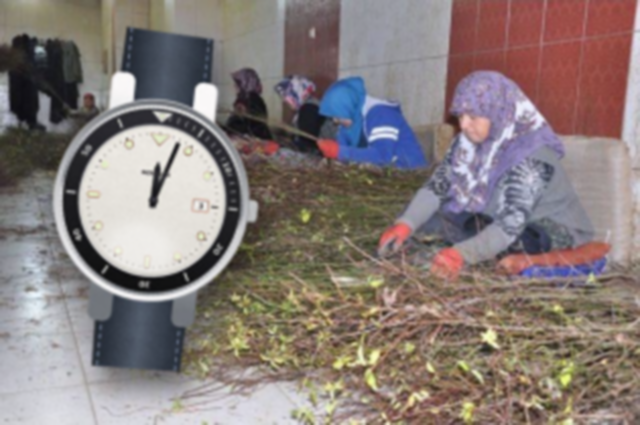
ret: {"hour": 12, "minute": 3}
